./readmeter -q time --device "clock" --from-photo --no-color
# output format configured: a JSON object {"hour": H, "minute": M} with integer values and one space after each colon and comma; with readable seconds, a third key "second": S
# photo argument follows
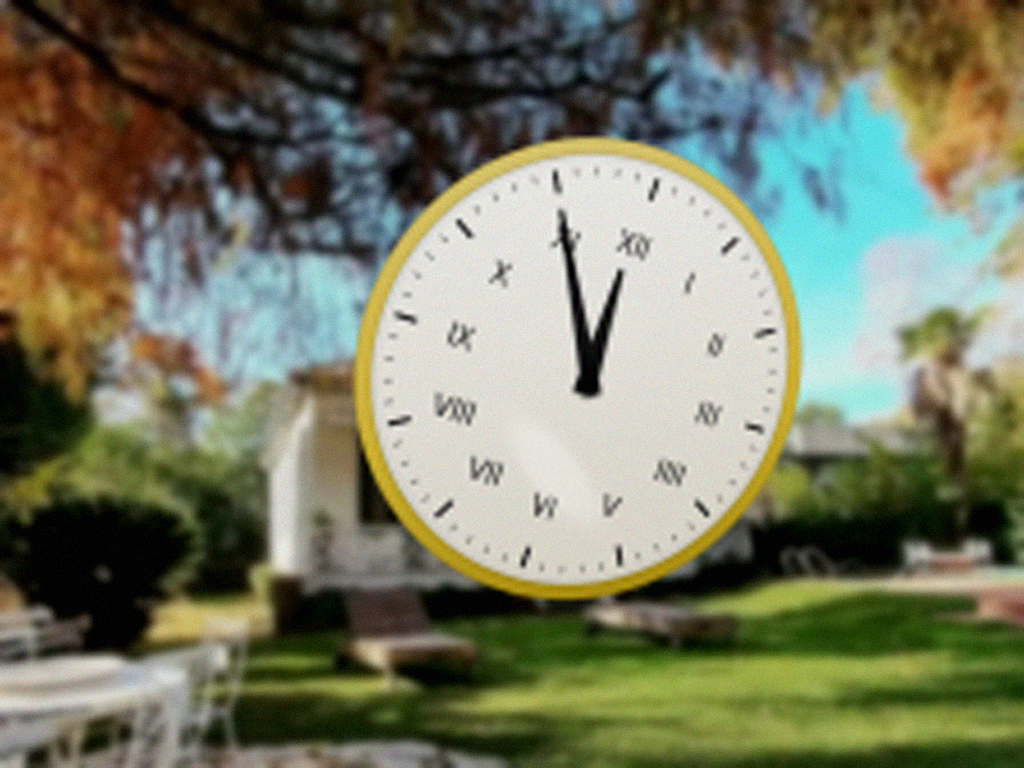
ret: {"hour": 11, "minute": 55}
